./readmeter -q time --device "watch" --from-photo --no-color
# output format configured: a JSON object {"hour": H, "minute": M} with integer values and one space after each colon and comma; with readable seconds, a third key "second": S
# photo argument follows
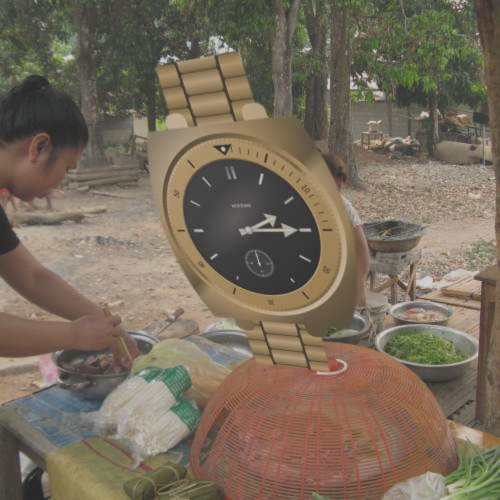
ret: {"hour": 2, "minute": 15}
